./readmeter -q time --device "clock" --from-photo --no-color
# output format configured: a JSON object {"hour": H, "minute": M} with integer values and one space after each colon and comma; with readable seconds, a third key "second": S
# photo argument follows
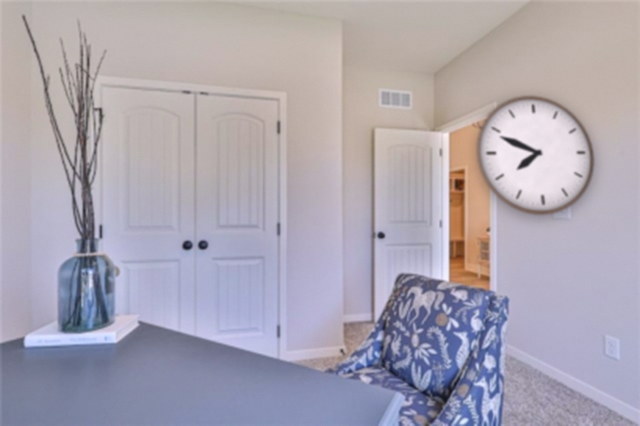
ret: {"hour": 7, "minute": 49}
